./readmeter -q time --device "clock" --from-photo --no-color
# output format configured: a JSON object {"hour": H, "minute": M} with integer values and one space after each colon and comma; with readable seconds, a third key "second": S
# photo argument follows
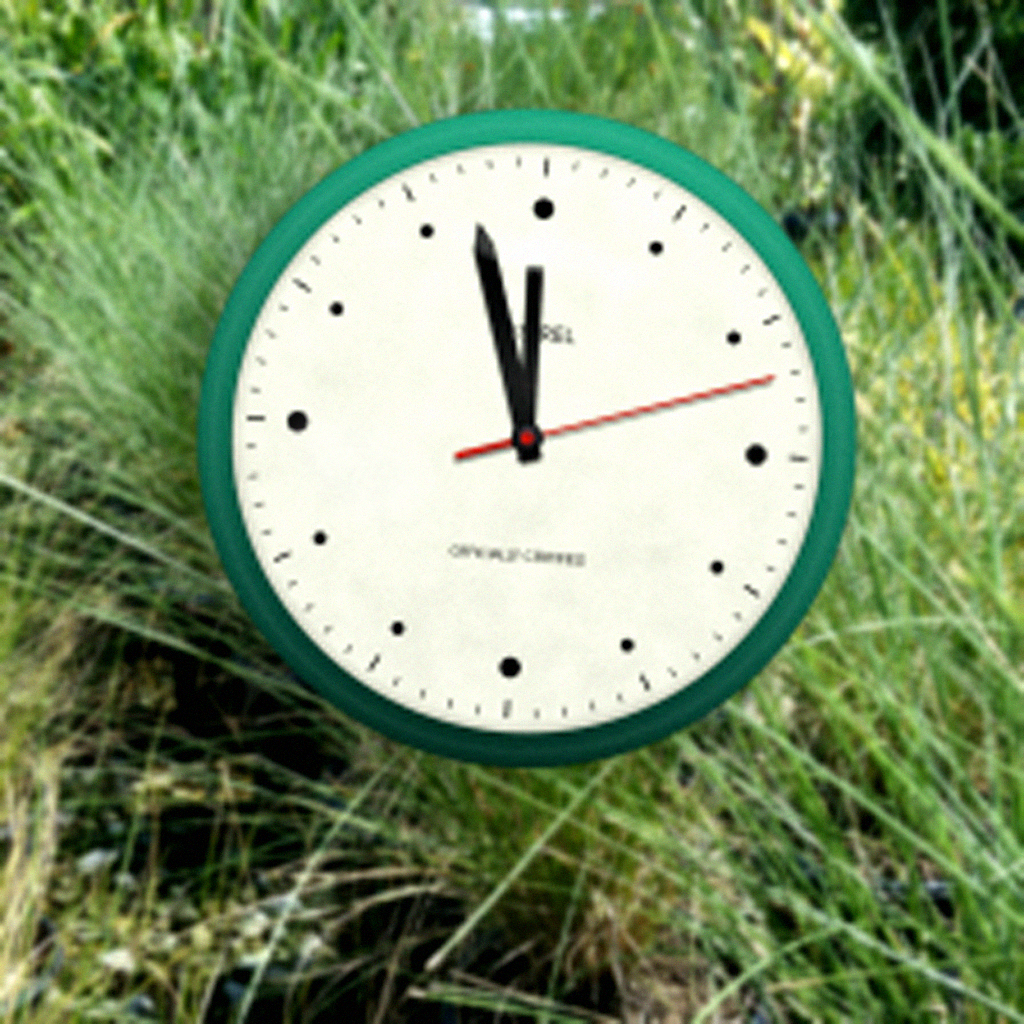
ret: {"hour": 11, "minute": 57, "second": 12}
